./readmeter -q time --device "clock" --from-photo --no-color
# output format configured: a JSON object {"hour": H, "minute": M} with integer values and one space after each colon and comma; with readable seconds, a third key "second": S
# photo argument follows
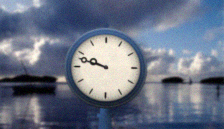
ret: {"hour": 9, "minute": 48}
